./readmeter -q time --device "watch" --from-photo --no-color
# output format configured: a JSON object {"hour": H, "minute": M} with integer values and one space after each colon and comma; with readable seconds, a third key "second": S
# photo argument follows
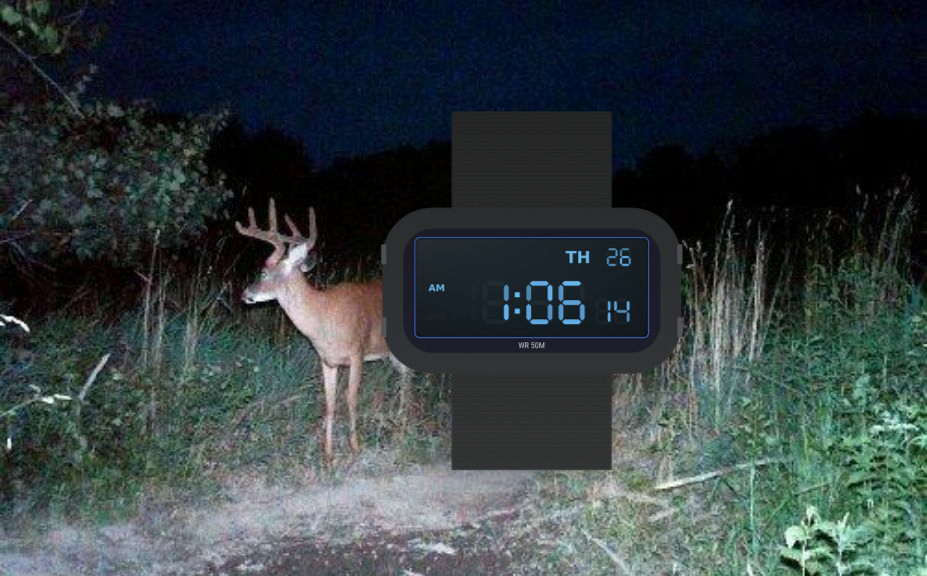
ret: {"hour": 1, "minute": 6, "second": 14}
